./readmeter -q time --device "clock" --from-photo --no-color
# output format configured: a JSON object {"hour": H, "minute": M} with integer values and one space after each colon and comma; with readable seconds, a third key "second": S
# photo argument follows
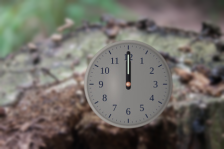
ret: {"hour": 12, "minute": 0}
